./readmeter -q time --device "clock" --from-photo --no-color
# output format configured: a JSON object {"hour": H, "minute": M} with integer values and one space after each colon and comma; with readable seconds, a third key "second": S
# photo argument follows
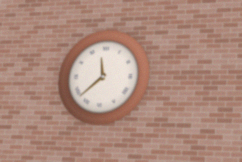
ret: {"hour": 11, "minute": 38}
